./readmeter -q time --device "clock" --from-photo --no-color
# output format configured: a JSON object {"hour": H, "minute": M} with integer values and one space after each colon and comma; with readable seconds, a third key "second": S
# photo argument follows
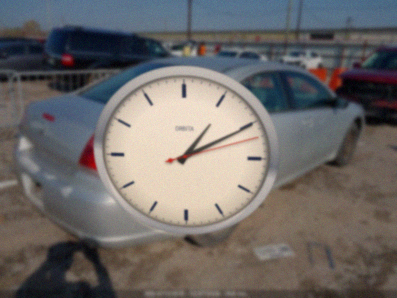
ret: {"hour": 1, "minute": 10, "second": 12}
